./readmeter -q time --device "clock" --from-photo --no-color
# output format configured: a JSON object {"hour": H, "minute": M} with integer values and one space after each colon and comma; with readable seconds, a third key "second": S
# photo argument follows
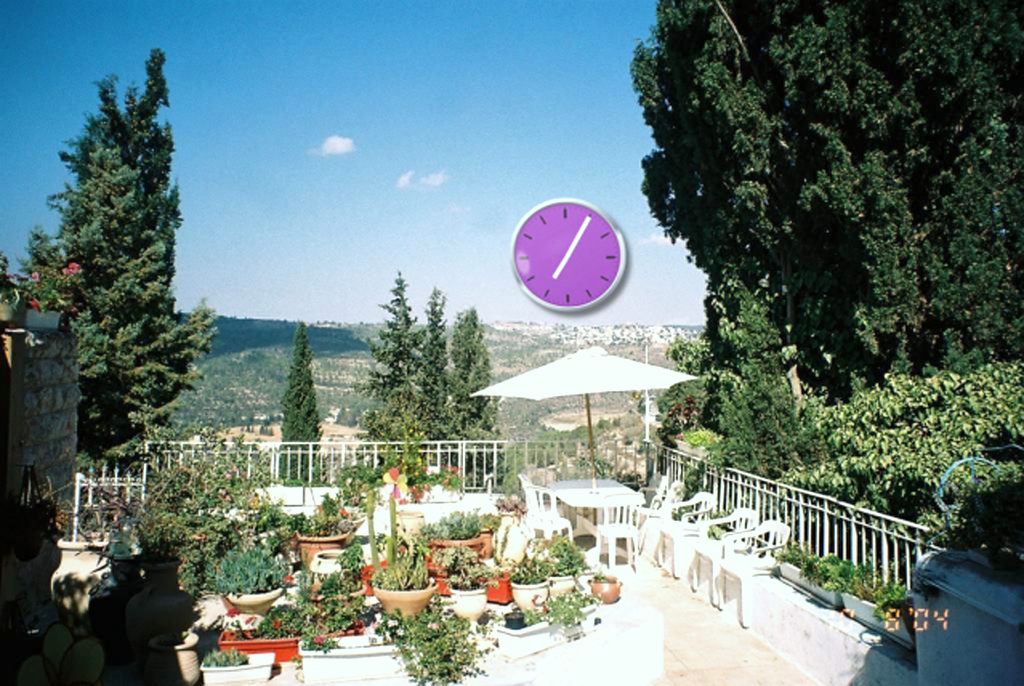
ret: {"hour": 7, "minute": 5}
